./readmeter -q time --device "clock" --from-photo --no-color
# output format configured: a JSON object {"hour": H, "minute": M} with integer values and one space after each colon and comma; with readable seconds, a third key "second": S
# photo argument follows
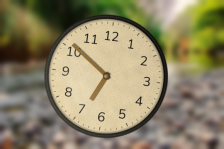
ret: {"hour": 6, "minute": 51}
